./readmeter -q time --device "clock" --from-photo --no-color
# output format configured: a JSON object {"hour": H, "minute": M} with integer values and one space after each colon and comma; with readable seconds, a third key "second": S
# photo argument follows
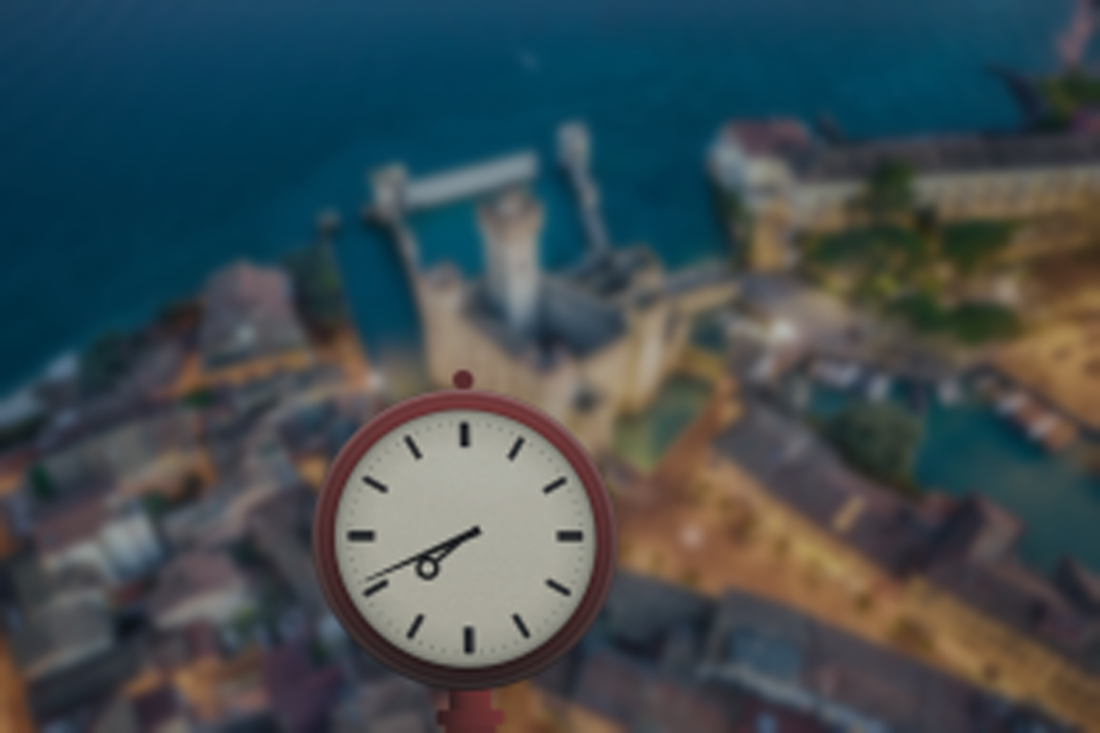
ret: {"hour": 7, "minute": 41}
